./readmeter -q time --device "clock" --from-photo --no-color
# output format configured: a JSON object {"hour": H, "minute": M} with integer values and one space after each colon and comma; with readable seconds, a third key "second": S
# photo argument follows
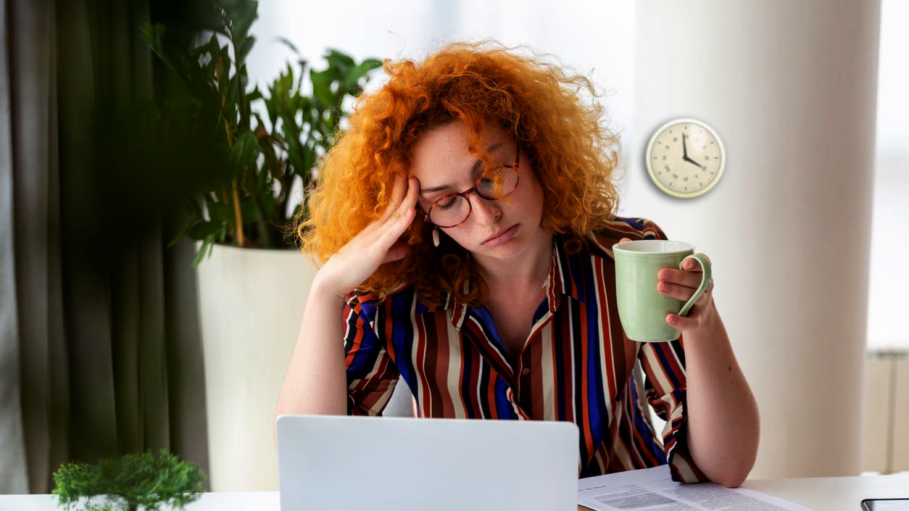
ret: {"hour": 3, "minute": 59}
